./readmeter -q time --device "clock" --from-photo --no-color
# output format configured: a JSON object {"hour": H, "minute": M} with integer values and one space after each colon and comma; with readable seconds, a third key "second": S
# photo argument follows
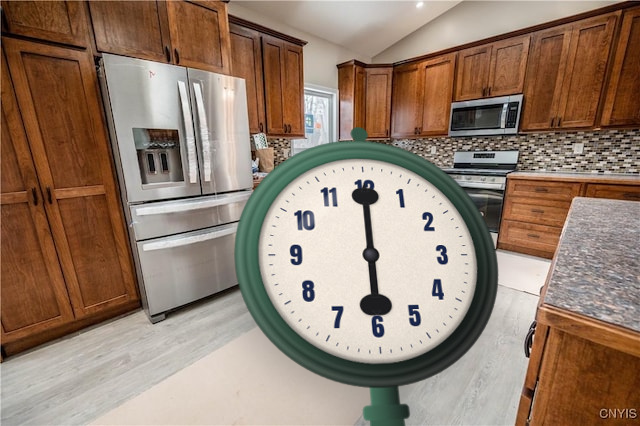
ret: {"hour": 6, "minute": 0}
